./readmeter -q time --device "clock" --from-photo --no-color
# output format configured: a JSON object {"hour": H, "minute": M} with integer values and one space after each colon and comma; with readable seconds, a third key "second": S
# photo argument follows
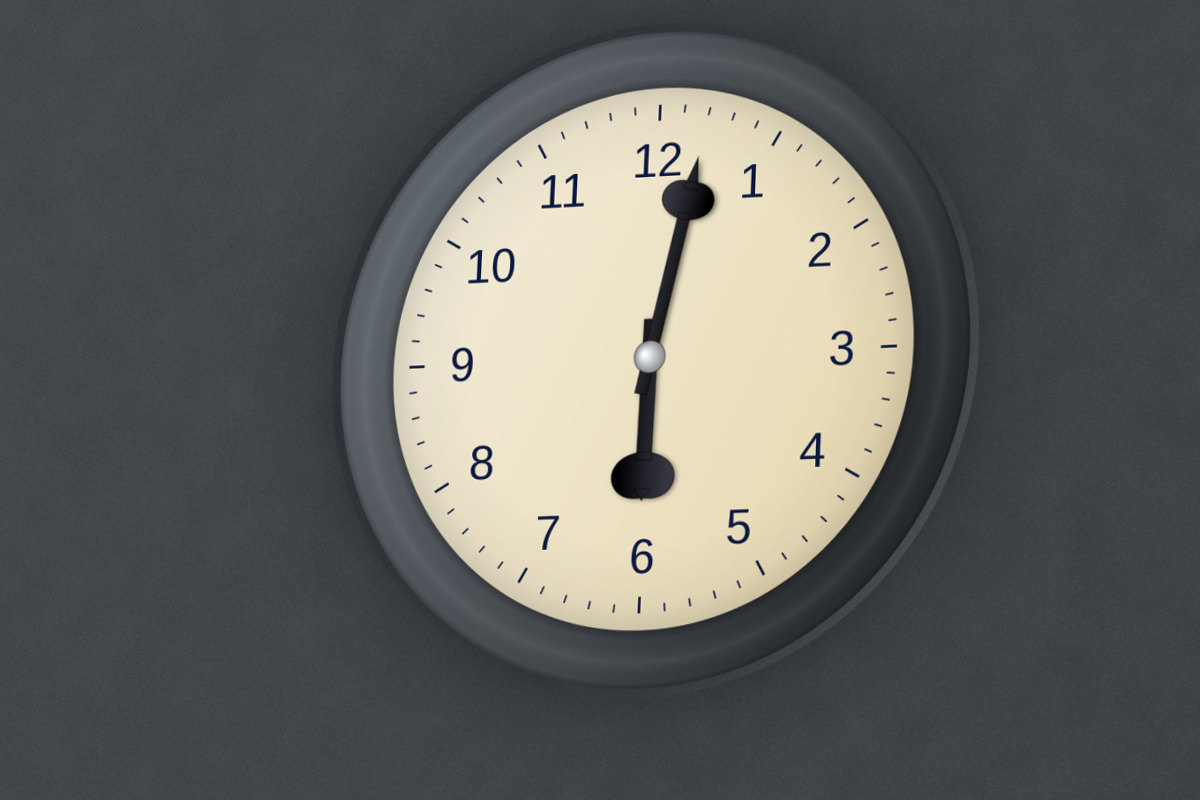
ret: {"hour": 6, "minute": 2}
